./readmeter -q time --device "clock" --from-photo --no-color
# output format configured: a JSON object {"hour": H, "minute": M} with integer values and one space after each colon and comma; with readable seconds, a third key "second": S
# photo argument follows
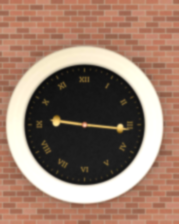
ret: {"hour": 9, "minute": 16}
